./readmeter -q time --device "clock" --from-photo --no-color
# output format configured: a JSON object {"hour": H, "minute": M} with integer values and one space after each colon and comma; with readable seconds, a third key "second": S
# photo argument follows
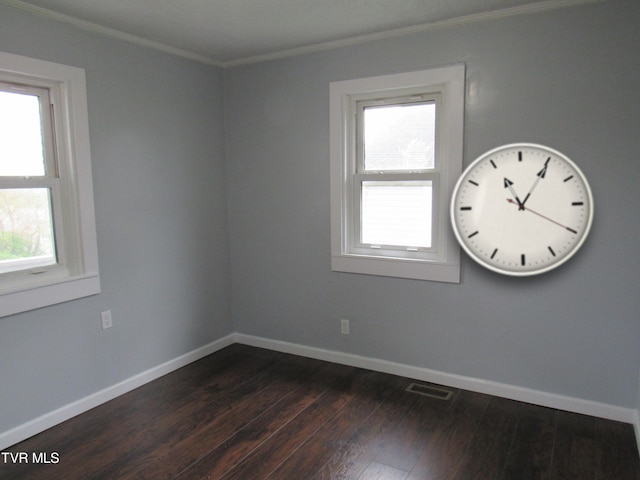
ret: {"hour": 11, "minute": 5, "second": 20}
